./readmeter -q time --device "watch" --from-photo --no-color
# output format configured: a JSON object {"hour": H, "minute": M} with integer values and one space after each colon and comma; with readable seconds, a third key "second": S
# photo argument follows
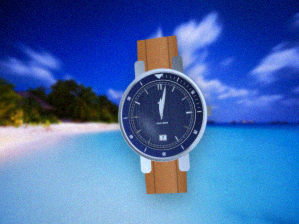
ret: {"hour": 12, "minute": 2}
